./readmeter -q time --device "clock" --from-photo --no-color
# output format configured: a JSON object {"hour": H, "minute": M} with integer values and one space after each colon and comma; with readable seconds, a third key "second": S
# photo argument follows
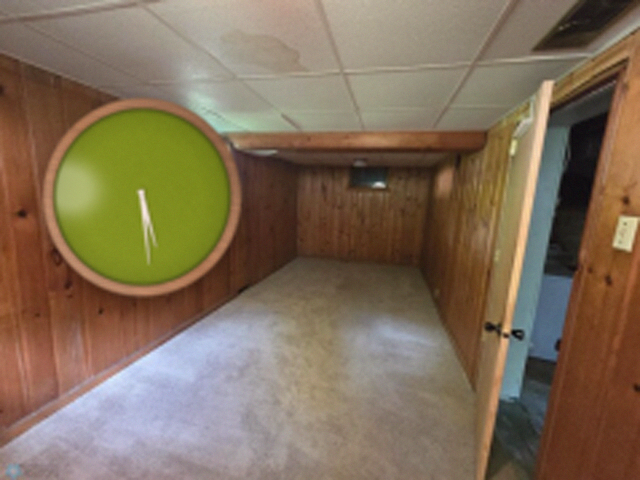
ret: {"hour": 5, "minute": 29}
